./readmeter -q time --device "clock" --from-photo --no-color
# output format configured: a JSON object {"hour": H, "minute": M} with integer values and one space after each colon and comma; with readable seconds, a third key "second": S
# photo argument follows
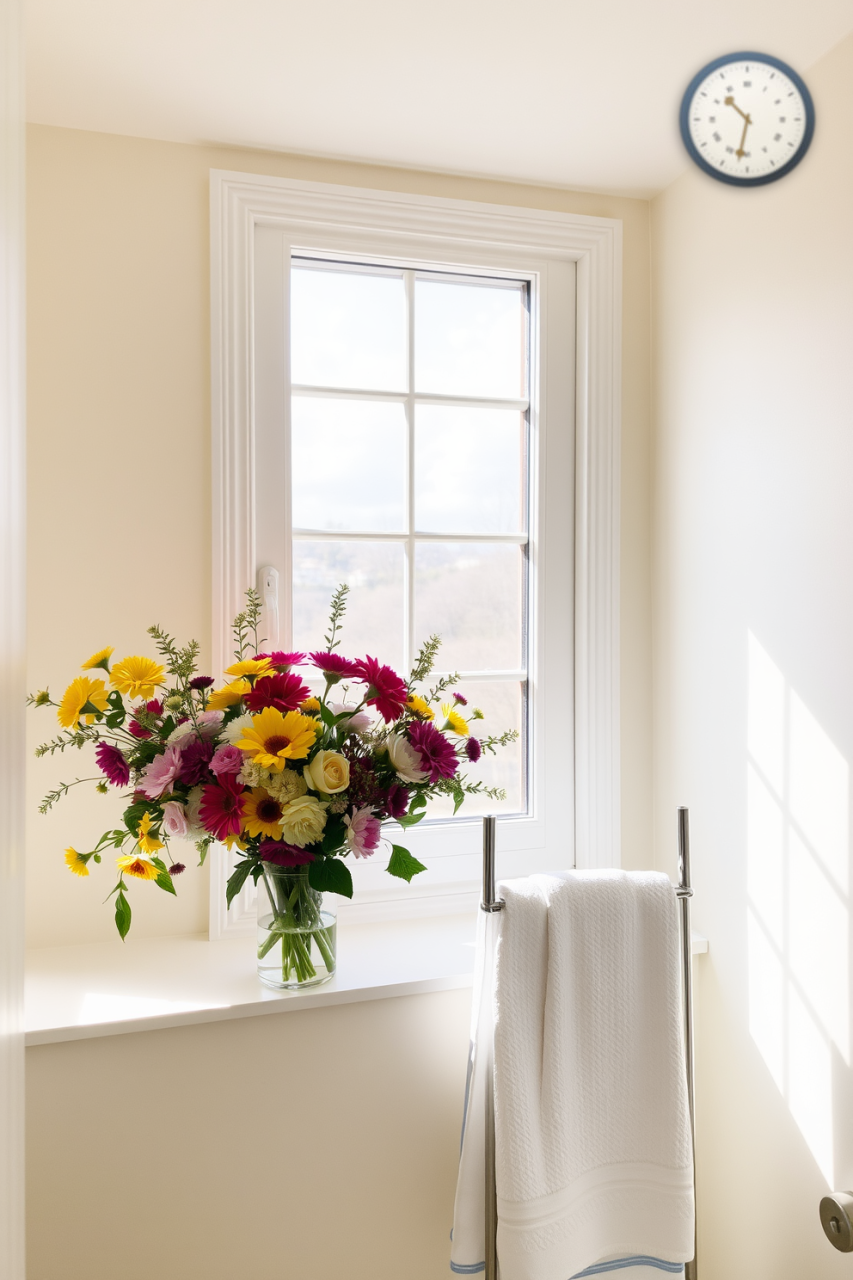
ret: {"hour": 10, "minute": 32}
